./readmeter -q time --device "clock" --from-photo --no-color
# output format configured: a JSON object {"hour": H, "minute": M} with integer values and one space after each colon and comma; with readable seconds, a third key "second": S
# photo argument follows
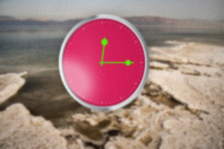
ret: {"hour": 12, "minute": 15}
